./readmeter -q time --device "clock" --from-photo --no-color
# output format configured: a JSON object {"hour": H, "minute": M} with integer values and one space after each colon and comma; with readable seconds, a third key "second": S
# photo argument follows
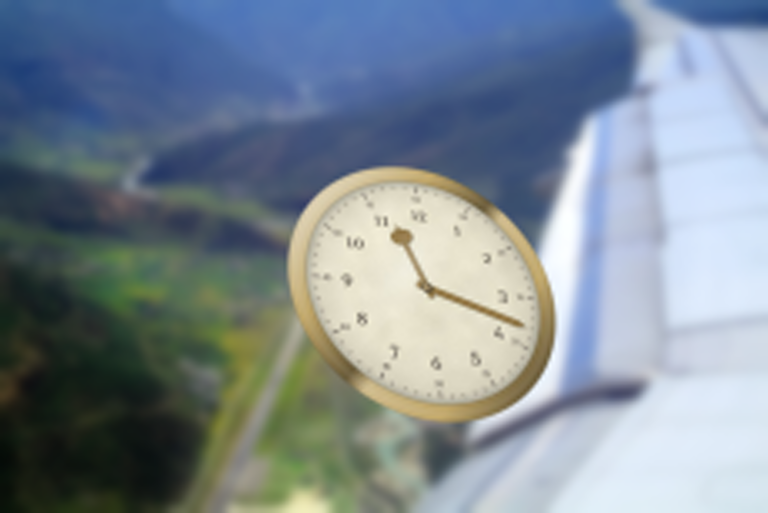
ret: {"hour": 11, "minute": 18}
